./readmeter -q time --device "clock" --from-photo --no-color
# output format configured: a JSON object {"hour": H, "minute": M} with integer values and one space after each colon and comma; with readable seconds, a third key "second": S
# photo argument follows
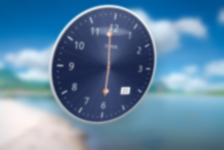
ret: {"hour": 5, "minute": 59}
